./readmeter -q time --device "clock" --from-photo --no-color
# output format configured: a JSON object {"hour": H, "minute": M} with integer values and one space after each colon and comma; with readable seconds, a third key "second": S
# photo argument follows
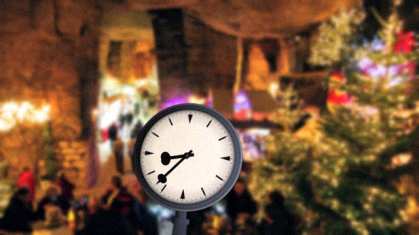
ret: {"hour": 8, "minute": 37}
